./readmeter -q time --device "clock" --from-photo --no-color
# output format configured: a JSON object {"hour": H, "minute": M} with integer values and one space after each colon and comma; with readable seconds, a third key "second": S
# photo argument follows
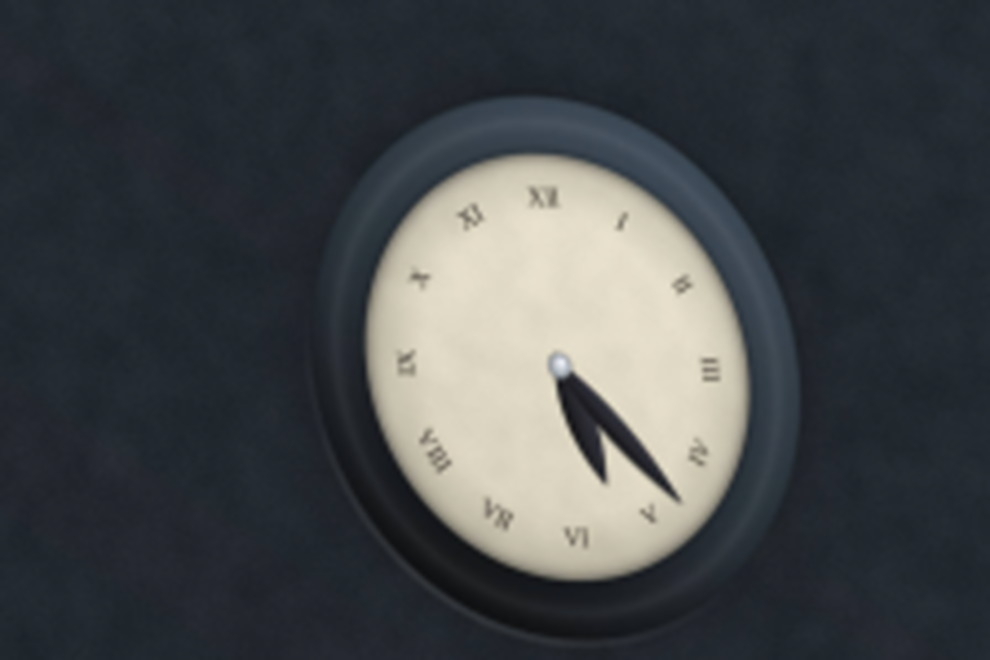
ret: {"hour": 5, "minute": 23}
